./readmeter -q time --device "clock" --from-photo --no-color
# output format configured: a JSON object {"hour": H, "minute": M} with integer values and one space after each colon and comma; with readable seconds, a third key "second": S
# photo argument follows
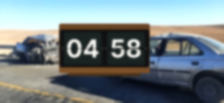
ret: {"hour": 4, "minute": 58}
